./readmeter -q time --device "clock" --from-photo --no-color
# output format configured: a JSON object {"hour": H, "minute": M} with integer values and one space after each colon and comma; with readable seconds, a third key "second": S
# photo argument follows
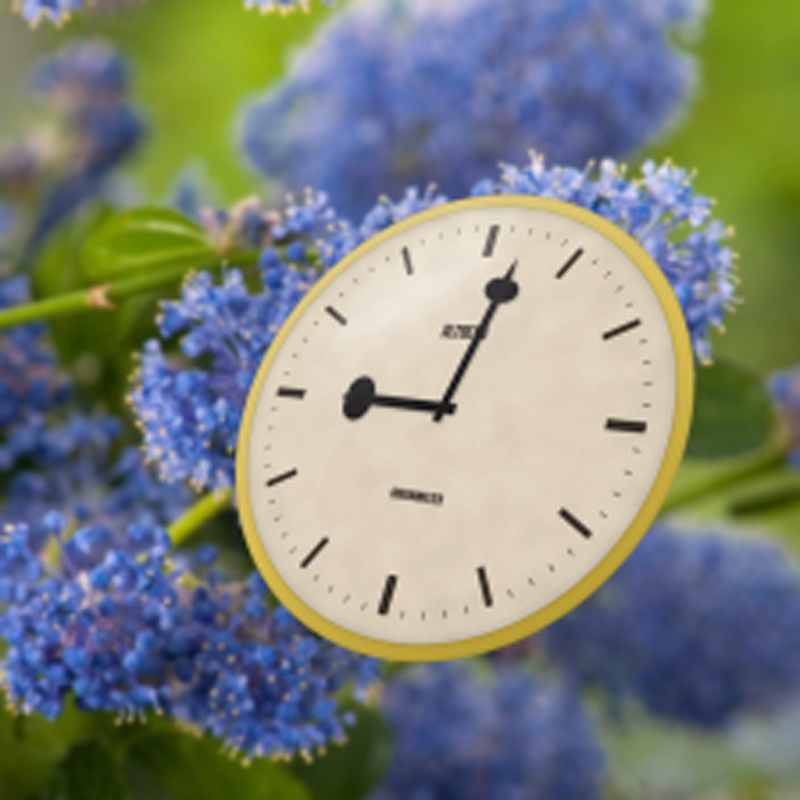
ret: {"hour": 9, "minute": 2}
